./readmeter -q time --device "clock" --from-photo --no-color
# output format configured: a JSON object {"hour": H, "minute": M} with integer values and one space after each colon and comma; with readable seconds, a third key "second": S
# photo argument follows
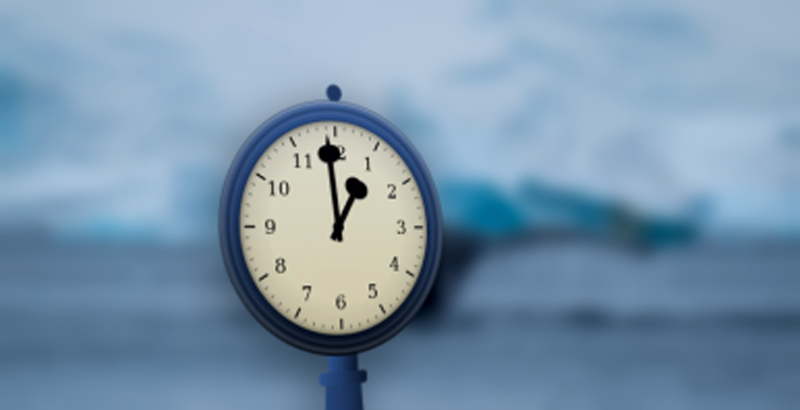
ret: {"hour": 12, "minute": 59}
